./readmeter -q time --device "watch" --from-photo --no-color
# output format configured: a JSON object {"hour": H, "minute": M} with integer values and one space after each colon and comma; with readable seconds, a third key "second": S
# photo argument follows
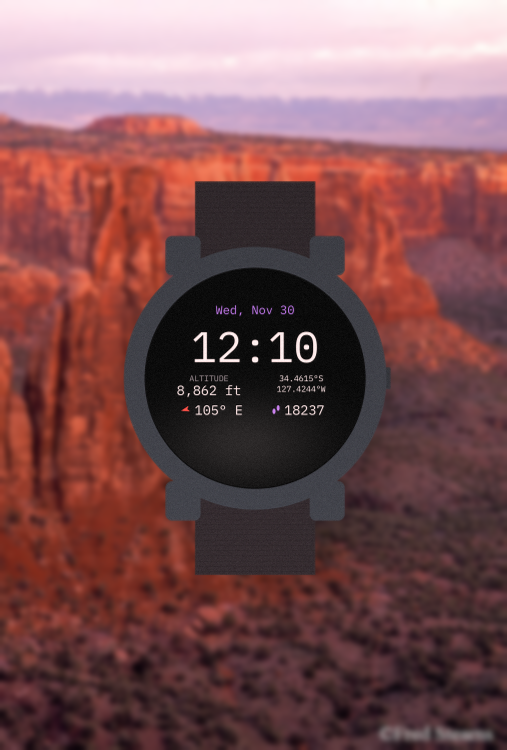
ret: {"hour": 12, "minute": 10}
